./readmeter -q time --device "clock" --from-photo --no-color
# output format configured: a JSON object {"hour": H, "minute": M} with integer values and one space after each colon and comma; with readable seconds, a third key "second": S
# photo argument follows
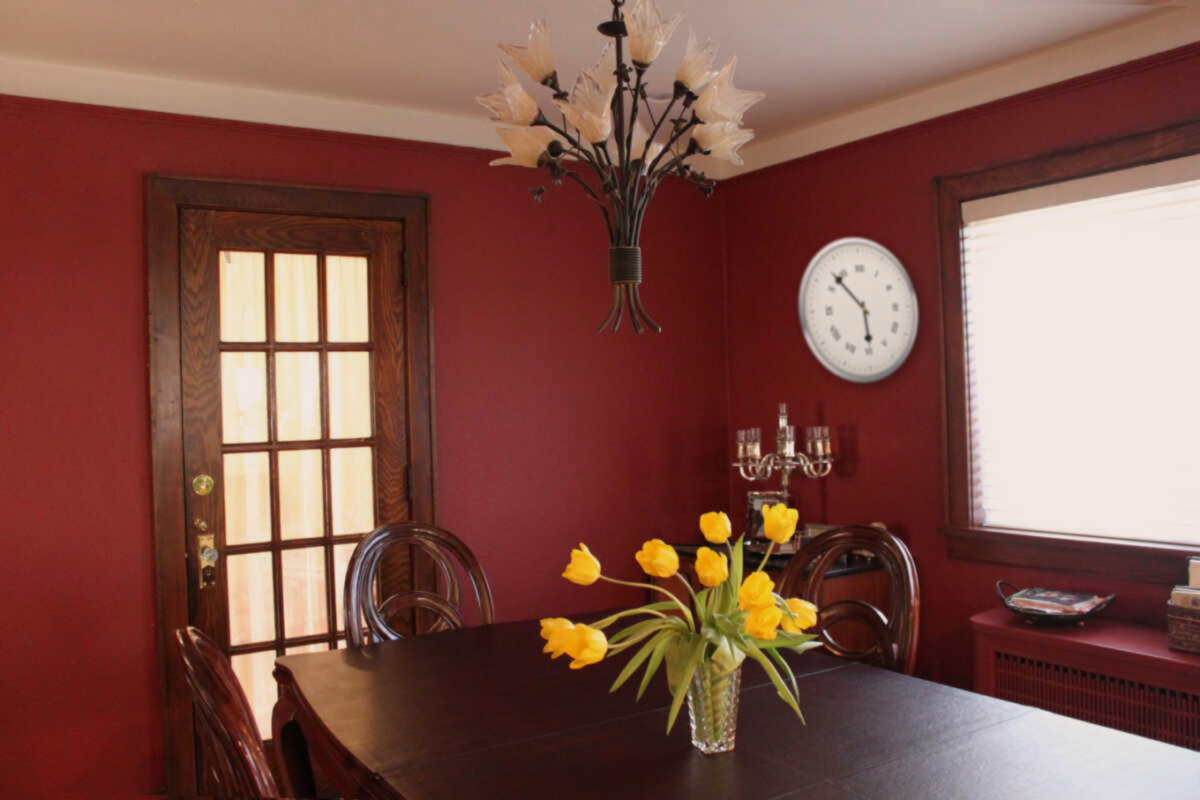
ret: {"hour": 5, "minute": 53}
